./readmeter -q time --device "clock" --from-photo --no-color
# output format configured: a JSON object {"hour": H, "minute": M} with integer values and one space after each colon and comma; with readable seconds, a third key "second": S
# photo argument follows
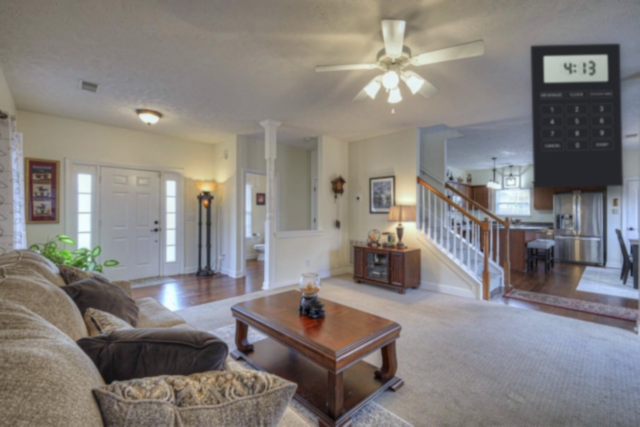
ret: {"hour": 4, "minute": 13}
